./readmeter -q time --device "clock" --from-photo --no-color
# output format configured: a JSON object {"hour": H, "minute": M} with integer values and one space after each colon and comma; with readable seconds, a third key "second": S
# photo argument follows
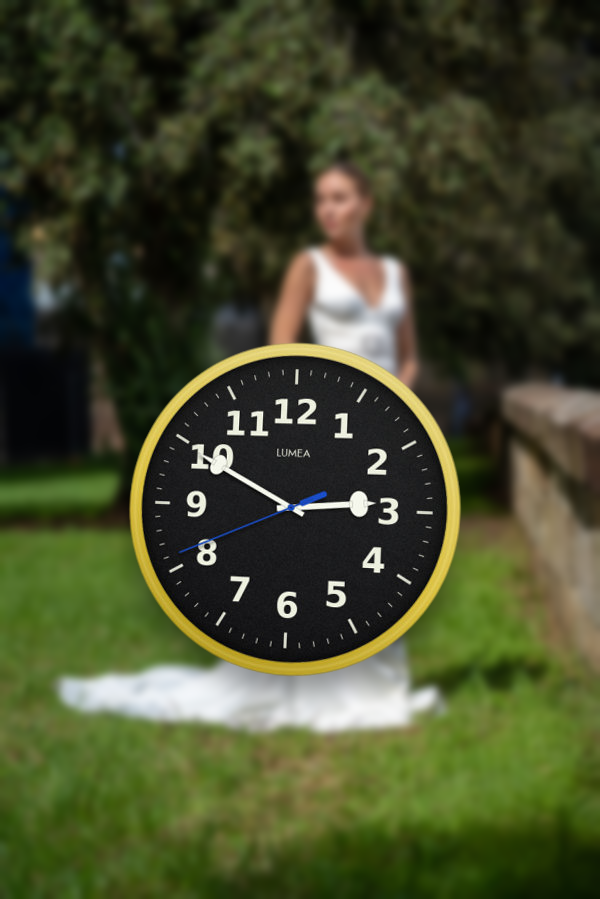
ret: {"hour": 2, "minute": 49, "second": 41}
